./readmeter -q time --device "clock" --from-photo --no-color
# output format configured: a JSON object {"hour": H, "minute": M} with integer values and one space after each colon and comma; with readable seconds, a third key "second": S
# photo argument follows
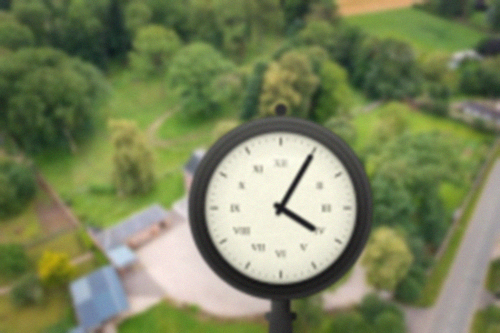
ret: {"hour": 4, "minute": 5}
